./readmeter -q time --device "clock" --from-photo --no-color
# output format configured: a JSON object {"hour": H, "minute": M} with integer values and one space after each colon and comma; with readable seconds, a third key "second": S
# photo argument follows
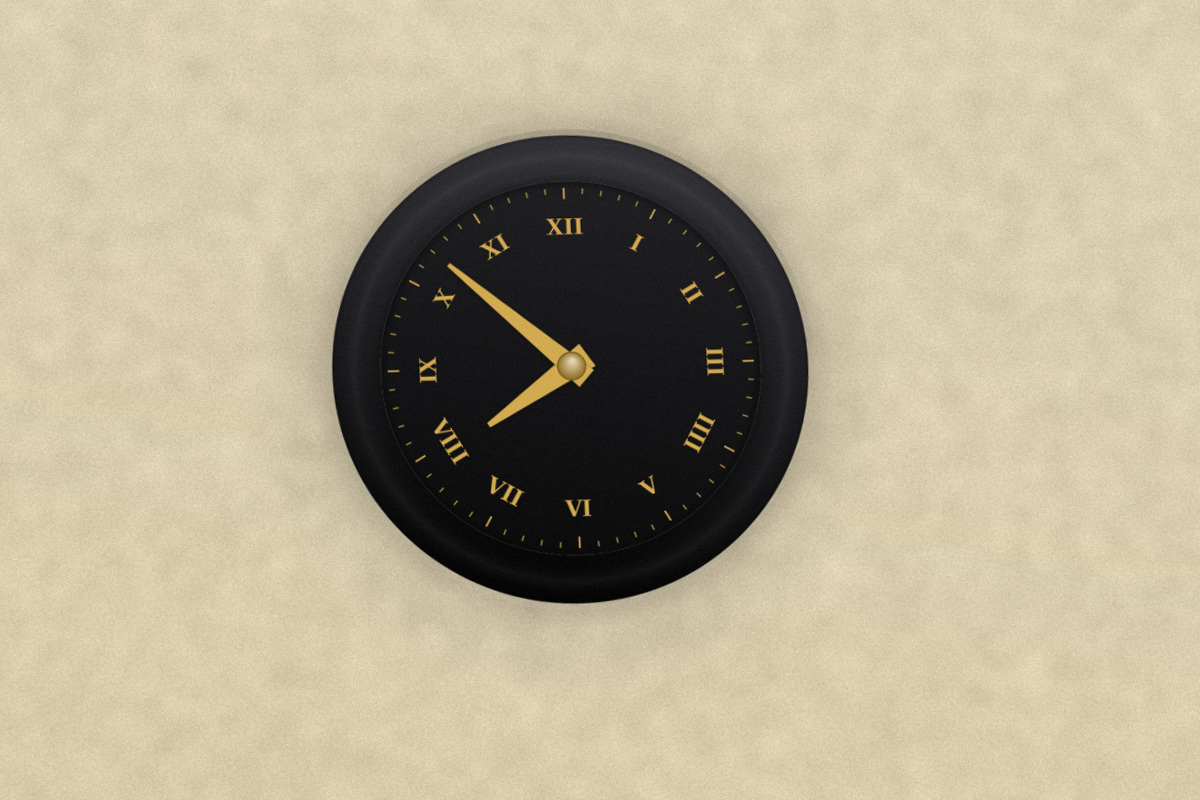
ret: {"hour": 7, "minute": 52}
